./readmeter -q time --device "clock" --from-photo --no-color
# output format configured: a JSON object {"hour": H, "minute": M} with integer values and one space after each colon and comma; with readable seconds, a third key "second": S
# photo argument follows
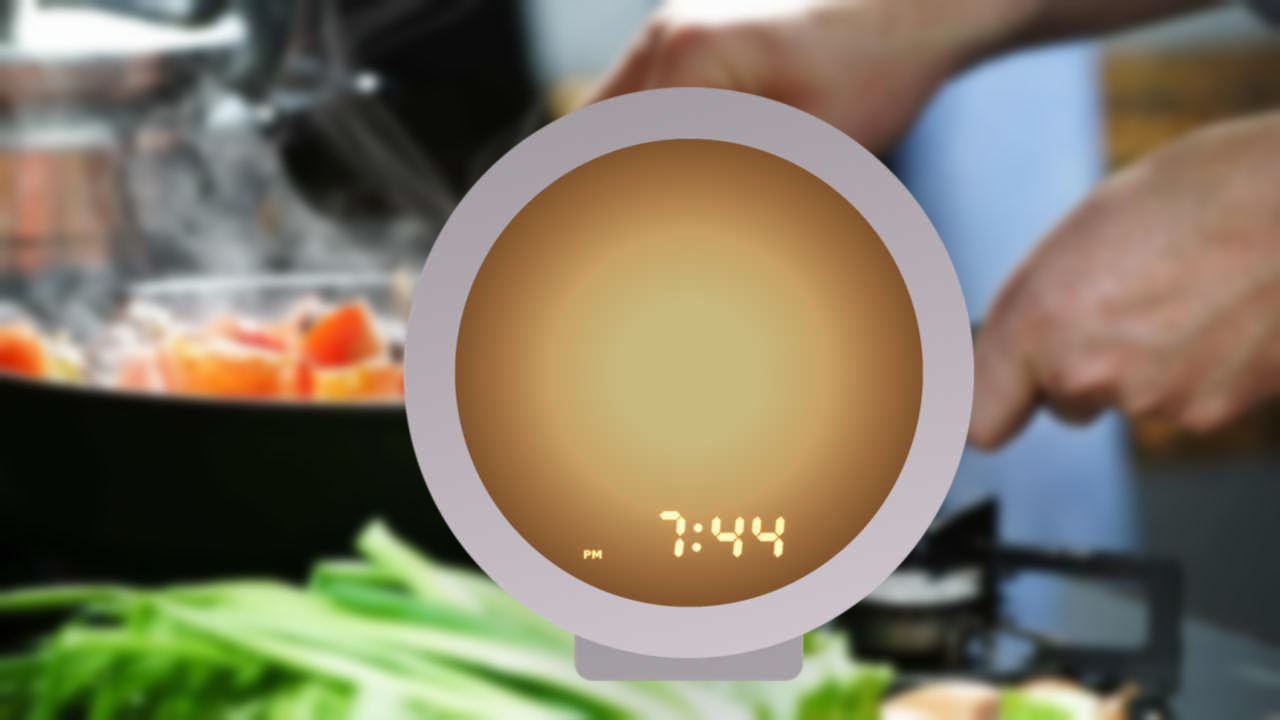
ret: {"hour": 7, "minute": 44}
